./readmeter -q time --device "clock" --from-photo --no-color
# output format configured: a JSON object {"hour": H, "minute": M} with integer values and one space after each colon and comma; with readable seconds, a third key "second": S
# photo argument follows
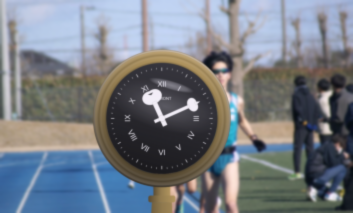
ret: {"hour": 11, "minute": 11}
